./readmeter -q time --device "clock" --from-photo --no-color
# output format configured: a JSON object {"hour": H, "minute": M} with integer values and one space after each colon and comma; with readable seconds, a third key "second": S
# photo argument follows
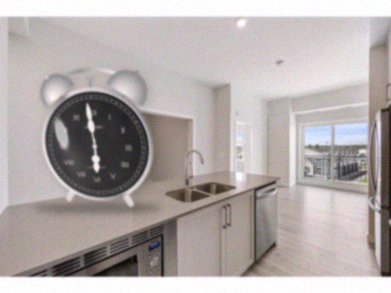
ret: {"hour": 5, "minute": 59}
